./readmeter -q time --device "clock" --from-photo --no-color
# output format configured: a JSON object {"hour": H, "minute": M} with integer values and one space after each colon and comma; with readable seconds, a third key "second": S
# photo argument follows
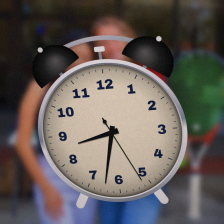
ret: {"hour": 8, "minute": 32, "second": 26}
